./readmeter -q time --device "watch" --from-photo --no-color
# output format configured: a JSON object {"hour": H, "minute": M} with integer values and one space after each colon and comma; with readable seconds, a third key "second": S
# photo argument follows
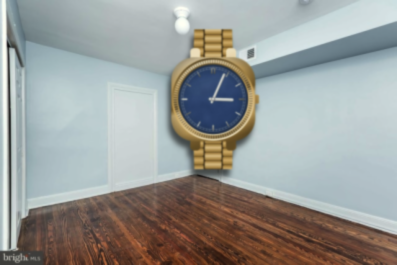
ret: {"hour": 3, "minute": 4}
